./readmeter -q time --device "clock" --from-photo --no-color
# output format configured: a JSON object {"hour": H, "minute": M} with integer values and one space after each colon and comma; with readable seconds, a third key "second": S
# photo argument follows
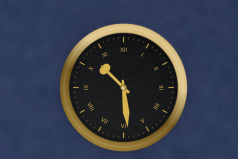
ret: {"hour": 10, "minute": 29}
